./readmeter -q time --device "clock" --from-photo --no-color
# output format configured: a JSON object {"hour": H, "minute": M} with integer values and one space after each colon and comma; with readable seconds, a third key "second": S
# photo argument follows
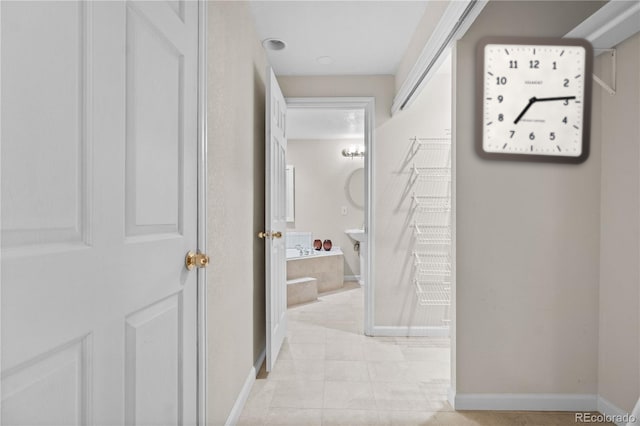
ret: {"hour": 7, "minute": 14}
